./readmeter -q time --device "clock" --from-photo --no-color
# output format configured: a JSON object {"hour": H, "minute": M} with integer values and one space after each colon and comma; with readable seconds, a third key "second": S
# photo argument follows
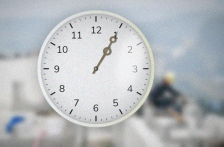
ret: {"hour": 1, "minute": 5}
